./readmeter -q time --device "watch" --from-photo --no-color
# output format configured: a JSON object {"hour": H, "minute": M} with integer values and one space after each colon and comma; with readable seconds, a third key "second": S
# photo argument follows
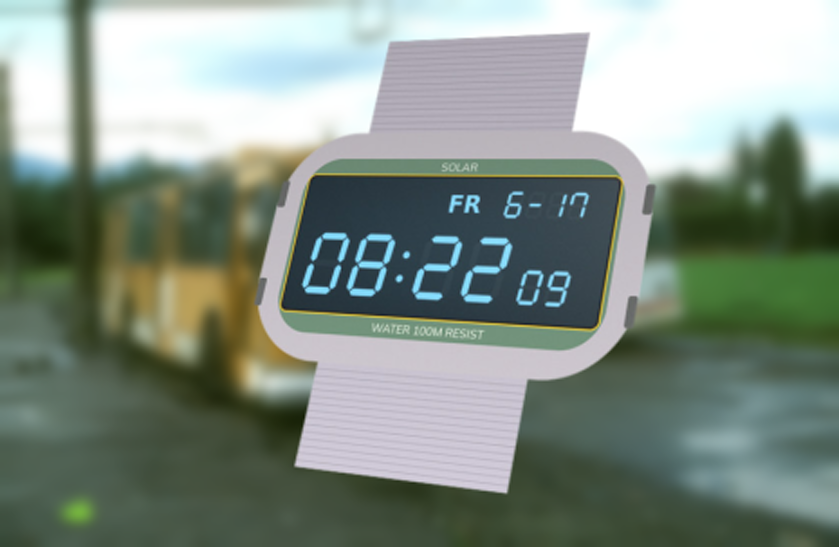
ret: {"hour": 8, "minute": 22, "second": 9}
